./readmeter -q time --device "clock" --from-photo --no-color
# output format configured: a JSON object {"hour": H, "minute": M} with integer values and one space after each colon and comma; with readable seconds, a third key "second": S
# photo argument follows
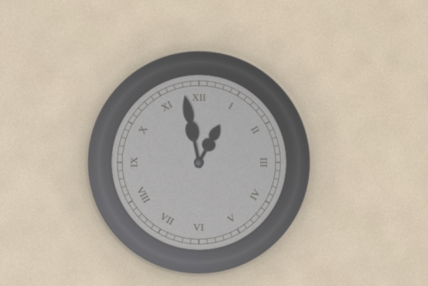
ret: {"hour": 12, "minute": 58}
